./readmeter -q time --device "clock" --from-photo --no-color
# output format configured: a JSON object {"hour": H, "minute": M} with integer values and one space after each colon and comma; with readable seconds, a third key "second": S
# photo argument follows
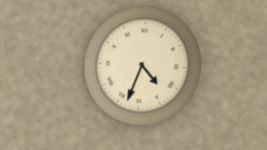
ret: {"hour": 4, "minute": 33}
